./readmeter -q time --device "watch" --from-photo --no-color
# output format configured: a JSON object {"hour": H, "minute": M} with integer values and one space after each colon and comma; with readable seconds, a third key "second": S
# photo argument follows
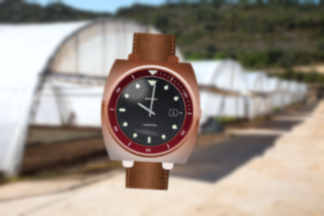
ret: {"hour": 10, "minute": 1}
